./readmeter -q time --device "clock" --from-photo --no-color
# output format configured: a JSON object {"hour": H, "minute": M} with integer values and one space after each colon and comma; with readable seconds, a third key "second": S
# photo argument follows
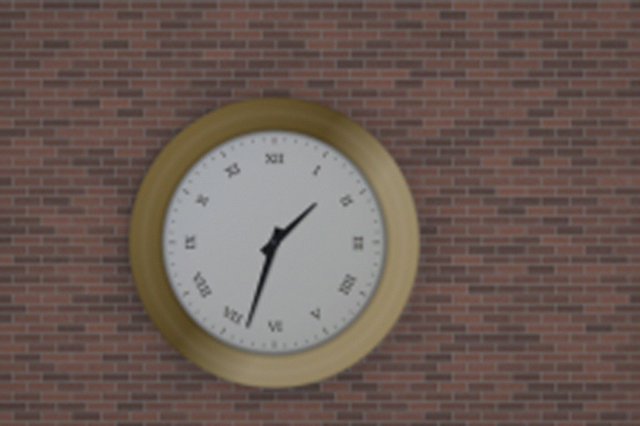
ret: {"hour": 1, "minute": 33}
